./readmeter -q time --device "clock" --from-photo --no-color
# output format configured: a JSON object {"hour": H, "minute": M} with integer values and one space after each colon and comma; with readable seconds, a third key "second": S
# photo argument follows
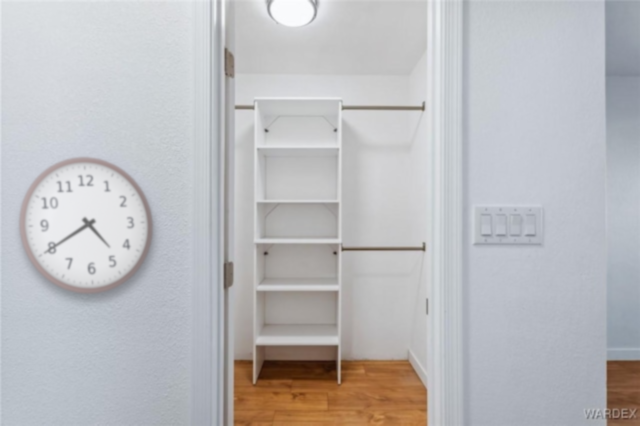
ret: {"hour": 4, "minute": 40}
